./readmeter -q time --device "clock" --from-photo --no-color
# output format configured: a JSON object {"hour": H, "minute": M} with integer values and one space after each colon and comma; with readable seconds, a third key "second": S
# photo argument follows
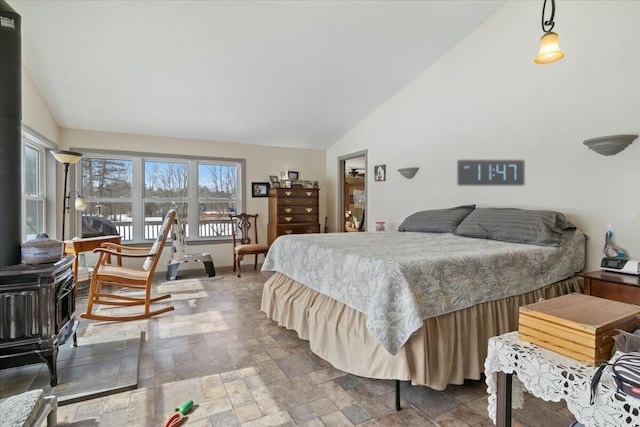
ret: {"hour": 11, "minute": 47}
